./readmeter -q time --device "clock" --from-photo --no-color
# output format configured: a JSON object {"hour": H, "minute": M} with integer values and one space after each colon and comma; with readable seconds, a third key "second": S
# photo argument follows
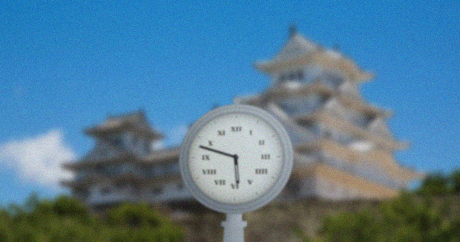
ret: {"hour": 5, "minute": 48}
